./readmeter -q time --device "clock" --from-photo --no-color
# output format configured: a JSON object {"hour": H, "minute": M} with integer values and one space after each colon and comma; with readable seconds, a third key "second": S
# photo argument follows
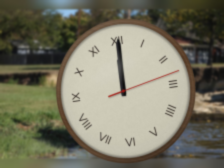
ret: {"hour": 12, "minute": 0, "second": 13}
